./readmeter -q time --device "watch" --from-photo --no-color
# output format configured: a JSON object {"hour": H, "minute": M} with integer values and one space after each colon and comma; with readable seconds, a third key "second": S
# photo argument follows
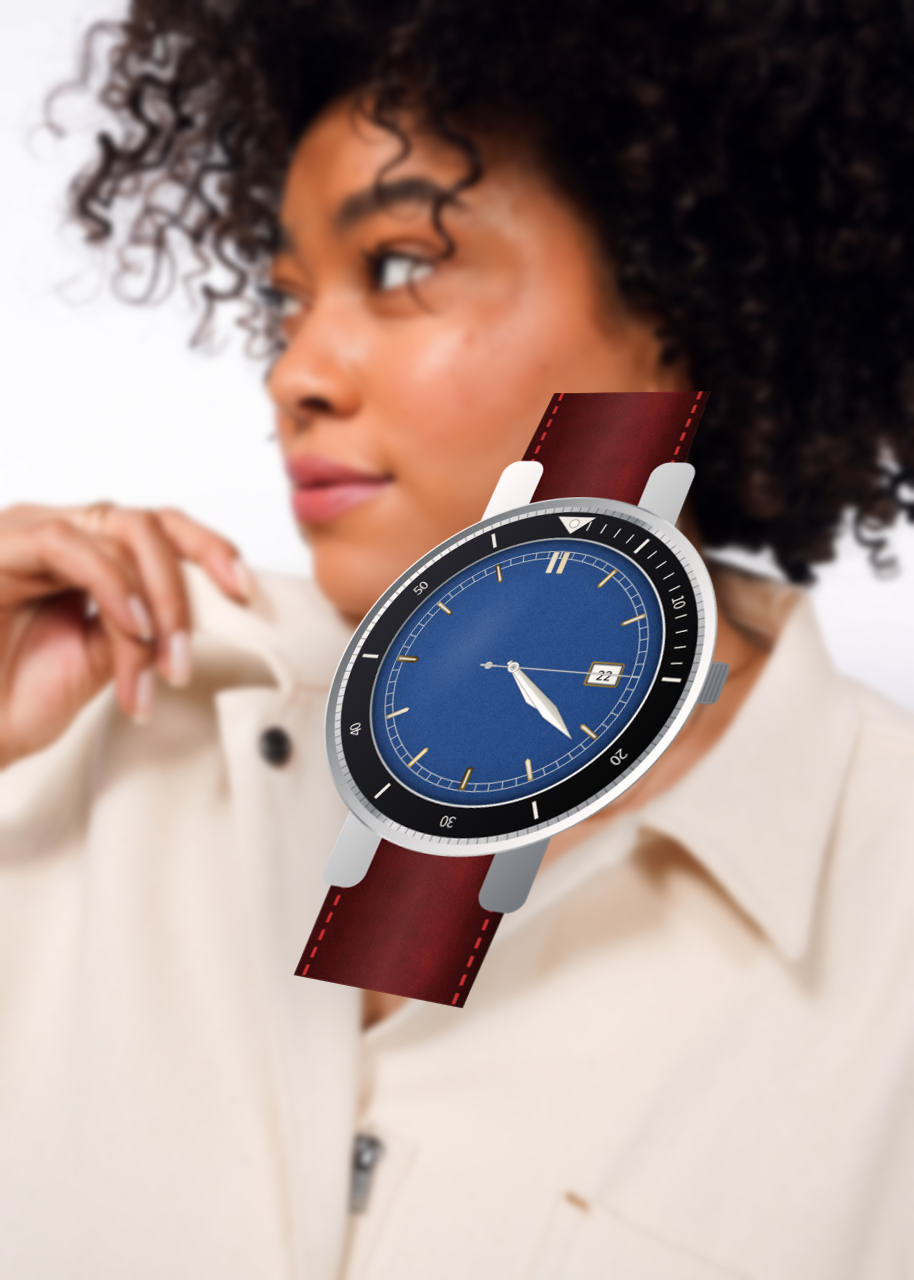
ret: {"hour": 4, "minute": 21, "second": 15}
